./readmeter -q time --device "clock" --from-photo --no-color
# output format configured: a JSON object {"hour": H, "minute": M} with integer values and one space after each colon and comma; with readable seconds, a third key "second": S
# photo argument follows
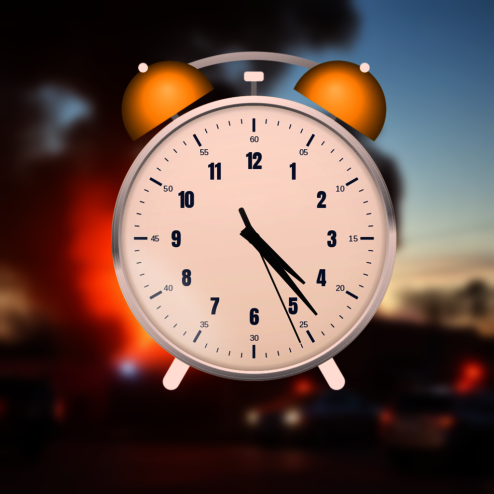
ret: {"hour": 4, "minute": 23, "second": 26}
